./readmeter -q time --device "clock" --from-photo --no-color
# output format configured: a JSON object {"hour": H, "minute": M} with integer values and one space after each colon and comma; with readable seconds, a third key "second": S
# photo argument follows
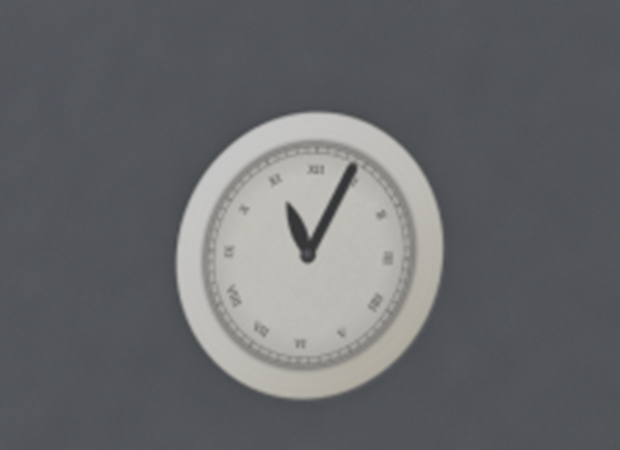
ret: {"hour": 11, "minute": 4}
